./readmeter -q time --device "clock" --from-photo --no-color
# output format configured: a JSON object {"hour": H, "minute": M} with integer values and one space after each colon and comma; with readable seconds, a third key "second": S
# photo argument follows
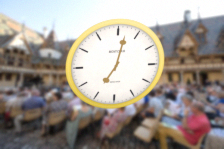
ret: {"hour": 7, "minute": 2}
